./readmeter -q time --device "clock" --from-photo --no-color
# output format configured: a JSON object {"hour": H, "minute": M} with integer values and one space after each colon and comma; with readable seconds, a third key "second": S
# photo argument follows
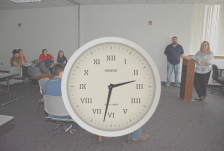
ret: {"hour": 2, "minute": 32}
